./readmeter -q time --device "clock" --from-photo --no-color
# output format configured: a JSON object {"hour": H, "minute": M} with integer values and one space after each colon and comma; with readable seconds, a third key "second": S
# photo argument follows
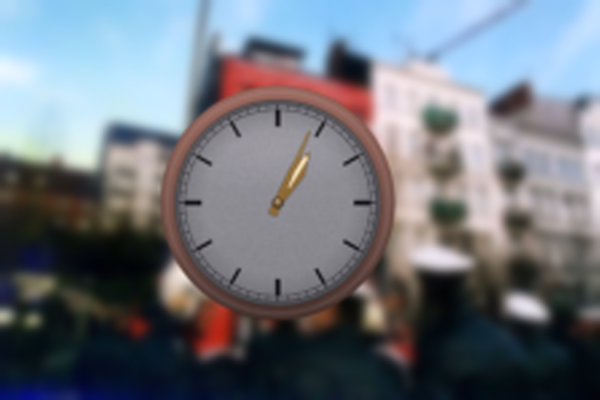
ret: {"hour": 1, "minute": 4}
